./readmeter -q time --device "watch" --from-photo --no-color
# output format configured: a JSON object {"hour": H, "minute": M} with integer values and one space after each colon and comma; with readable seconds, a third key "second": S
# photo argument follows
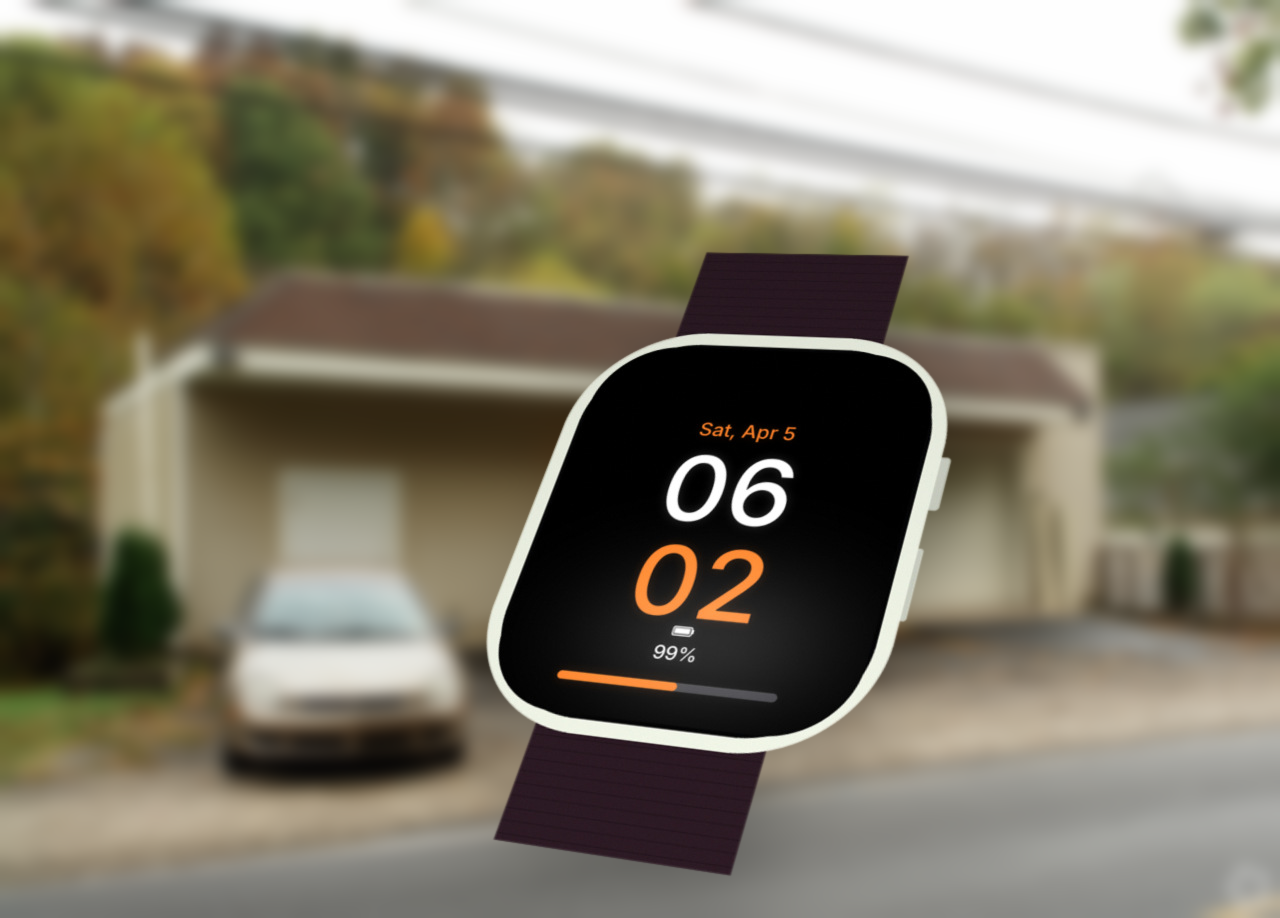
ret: {"hour": 6, "minute": 2}
